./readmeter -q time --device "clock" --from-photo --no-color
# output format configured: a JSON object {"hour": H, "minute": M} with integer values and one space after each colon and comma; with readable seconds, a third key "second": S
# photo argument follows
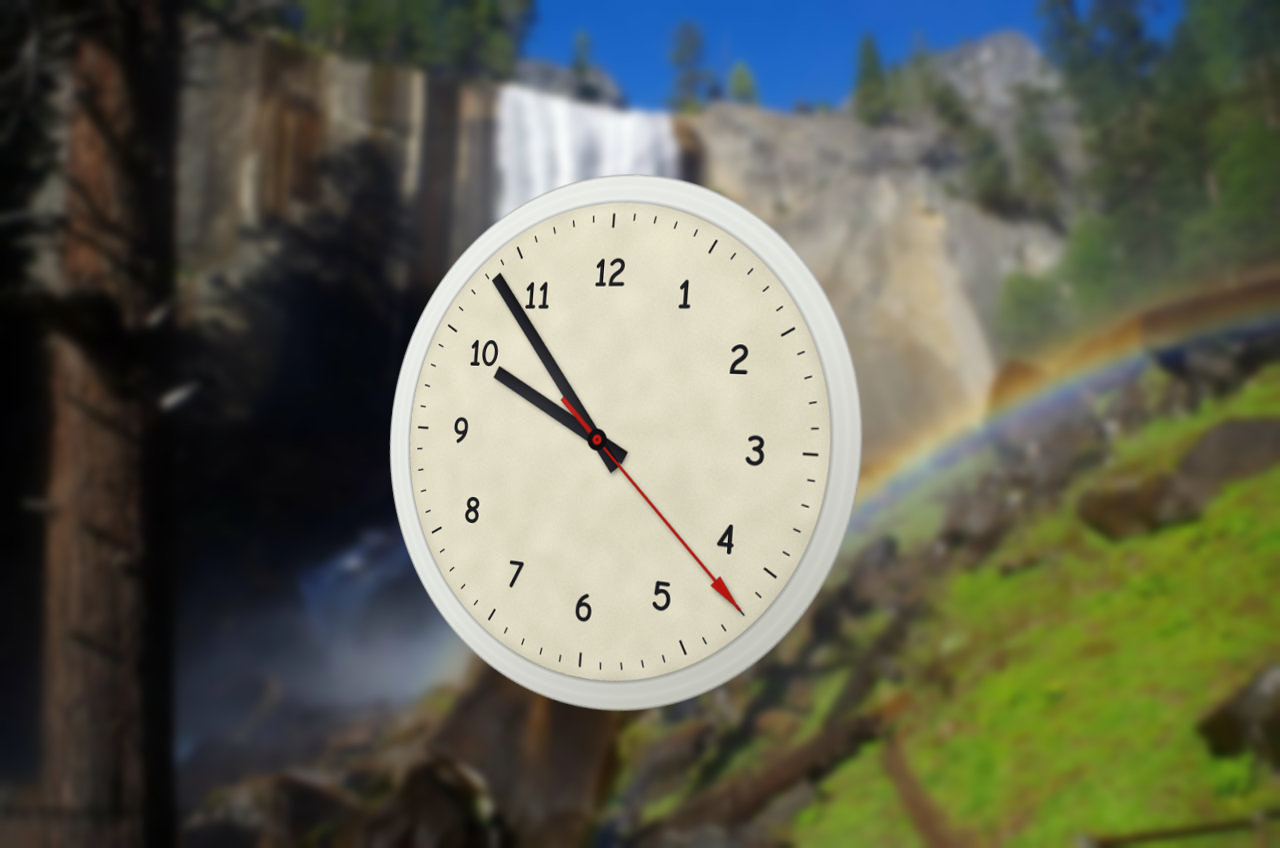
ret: {"hour": 9, "minute": 53, "second": 22}
